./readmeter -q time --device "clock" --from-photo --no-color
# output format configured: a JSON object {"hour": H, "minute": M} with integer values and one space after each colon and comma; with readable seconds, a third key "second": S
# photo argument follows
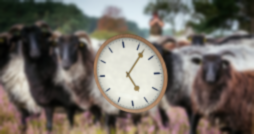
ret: {"hour": 5, "minute": 7}
